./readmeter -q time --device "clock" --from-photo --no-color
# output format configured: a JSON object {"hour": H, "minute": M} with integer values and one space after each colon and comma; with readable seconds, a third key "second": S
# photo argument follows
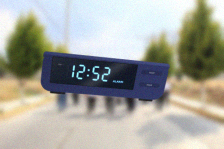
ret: {"hour": 12, "minute": 52}
